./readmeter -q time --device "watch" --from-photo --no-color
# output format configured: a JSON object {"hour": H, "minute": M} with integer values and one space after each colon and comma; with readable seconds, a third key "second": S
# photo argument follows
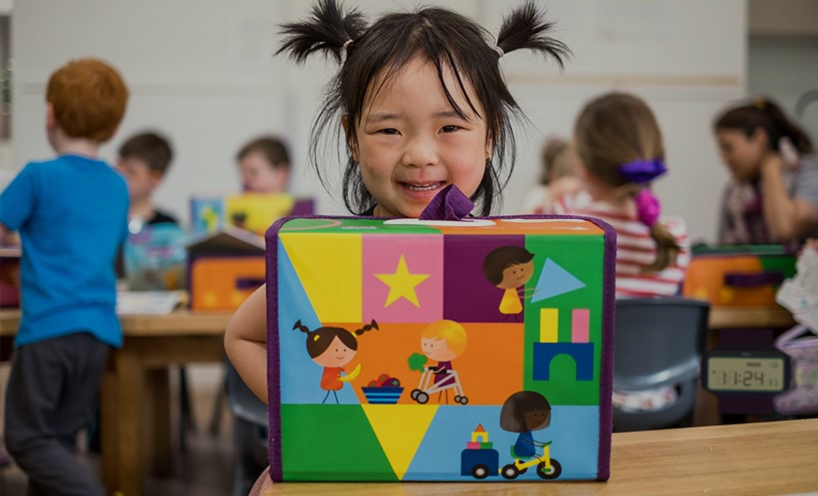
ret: {"hour": 11, "minute": 24}
